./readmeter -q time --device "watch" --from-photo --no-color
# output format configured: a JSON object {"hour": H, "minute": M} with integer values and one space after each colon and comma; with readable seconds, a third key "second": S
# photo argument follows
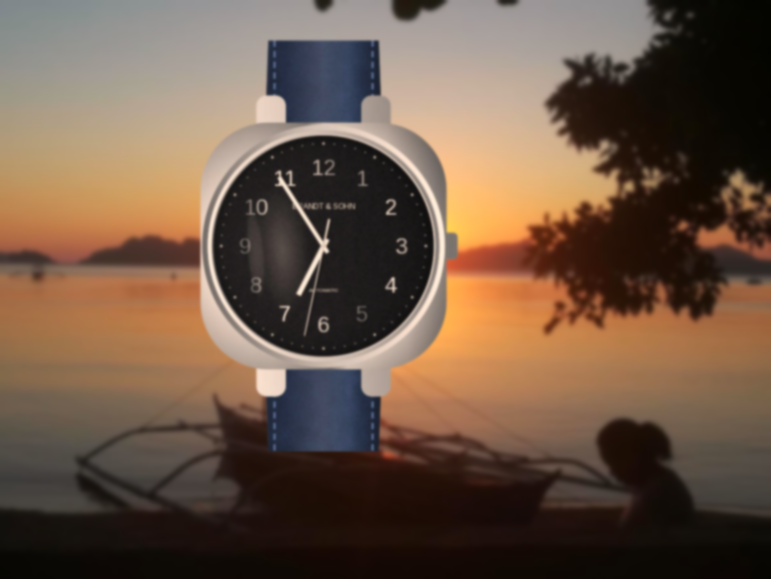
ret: {"hour": 6, "minute": 54, "second": 32}
